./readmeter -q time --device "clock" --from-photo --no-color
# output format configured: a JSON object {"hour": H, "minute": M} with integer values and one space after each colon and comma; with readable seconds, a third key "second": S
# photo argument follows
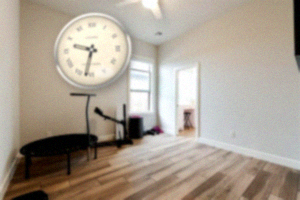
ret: {"hour": 9, "minute": 32}
